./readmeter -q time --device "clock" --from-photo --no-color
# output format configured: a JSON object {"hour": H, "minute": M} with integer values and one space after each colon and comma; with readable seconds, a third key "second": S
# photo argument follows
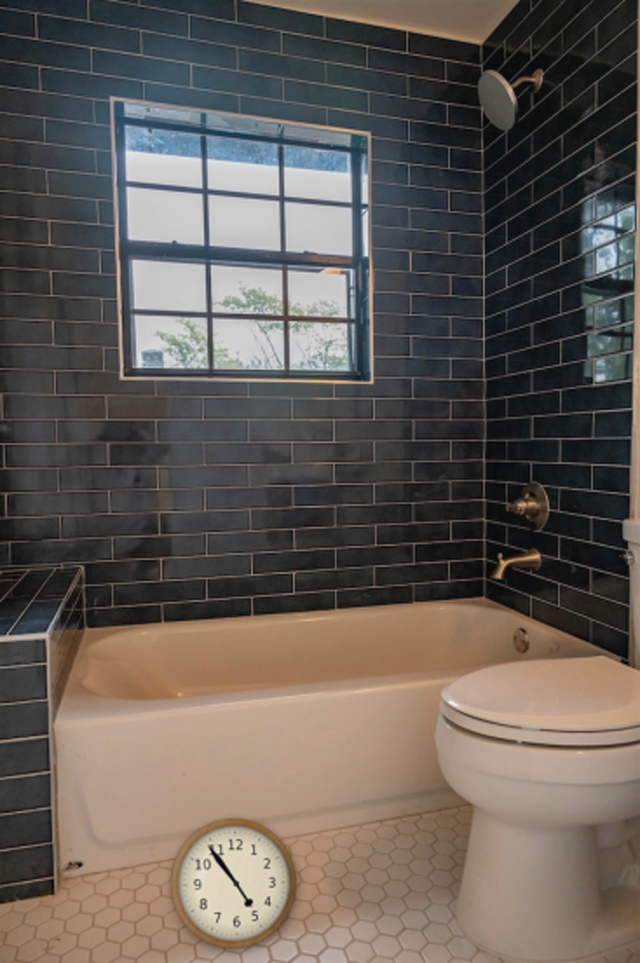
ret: {"hour": 4, "minute": 54}
